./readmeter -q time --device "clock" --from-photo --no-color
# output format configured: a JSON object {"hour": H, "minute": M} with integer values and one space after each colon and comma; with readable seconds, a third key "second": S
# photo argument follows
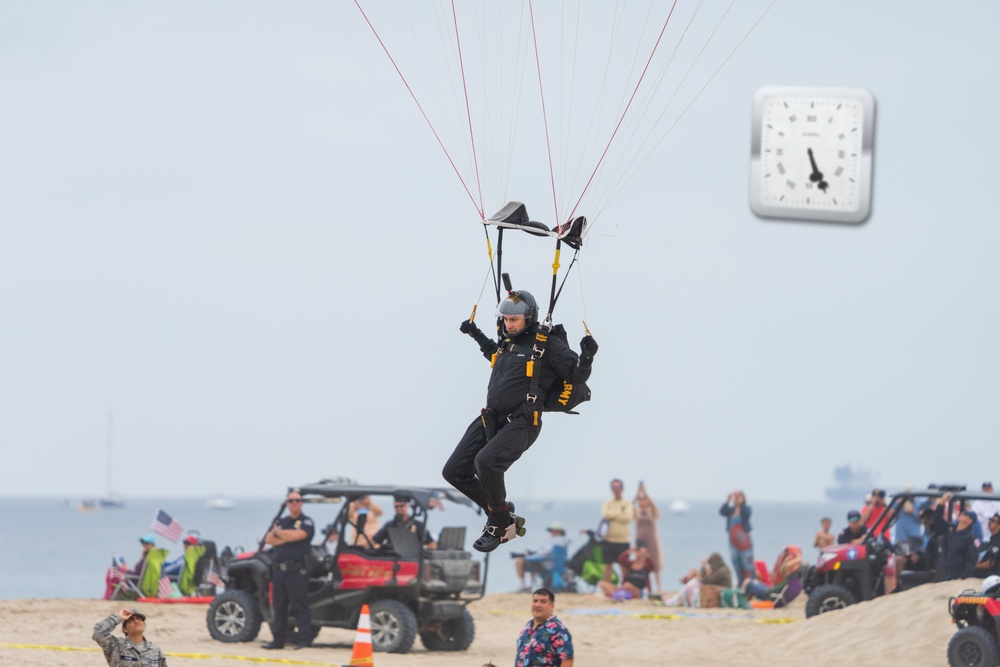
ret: {"hour": 5, "minute": 26}
